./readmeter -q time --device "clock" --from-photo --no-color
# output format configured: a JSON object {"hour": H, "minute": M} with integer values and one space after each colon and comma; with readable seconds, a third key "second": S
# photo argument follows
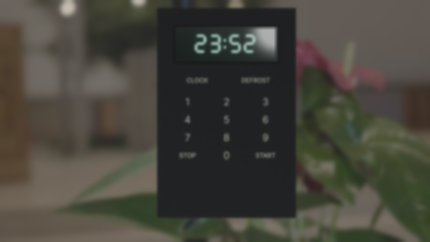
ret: {"hour": 23, "minute": 52}
